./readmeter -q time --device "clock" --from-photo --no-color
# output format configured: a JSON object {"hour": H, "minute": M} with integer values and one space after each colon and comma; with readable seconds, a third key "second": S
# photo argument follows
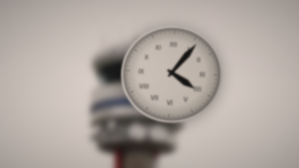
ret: {"hour": 4, "minute": 6}
